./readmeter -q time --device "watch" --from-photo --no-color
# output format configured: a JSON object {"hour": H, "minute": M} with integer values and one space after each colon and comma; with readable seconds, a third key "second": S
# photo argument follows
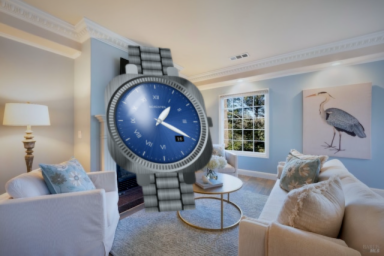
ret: {"hour": 1, "minute": 20}
